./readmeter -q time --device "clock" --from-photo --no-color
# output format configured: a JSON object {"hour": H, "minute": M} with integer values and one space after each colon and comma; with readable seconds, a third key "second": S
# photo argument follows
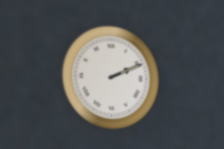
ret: {"hour": 2, "minute": 11}
